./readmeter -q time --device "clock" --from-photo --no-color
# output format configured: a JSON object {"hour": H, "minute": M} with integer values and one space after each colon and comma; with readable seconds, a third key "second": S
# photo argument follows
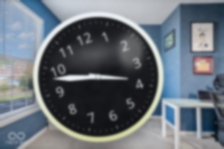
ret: {"hour": 3, "minute": 48}
